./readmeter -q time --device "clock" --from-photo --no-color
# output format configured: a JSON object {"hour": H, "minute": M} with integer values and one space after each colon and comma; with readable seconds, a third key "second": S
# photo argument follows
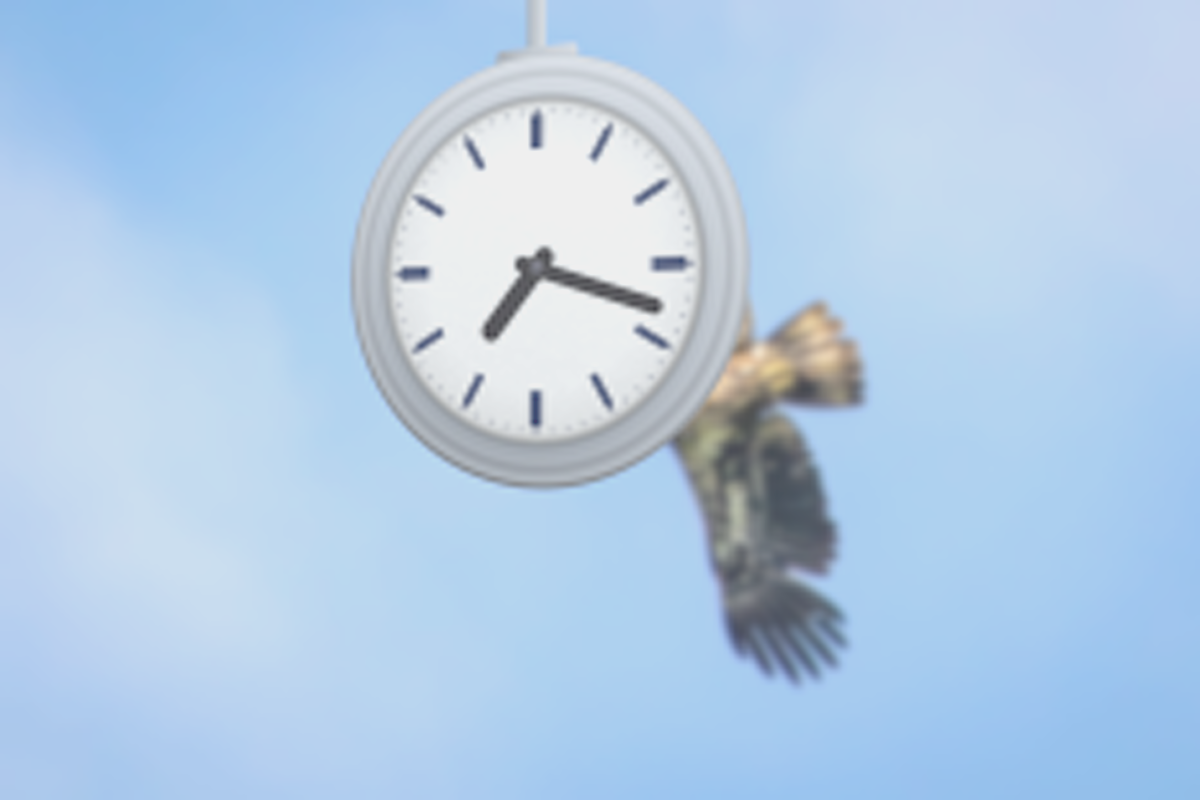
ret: {"hour": 7, "minute": 18}
